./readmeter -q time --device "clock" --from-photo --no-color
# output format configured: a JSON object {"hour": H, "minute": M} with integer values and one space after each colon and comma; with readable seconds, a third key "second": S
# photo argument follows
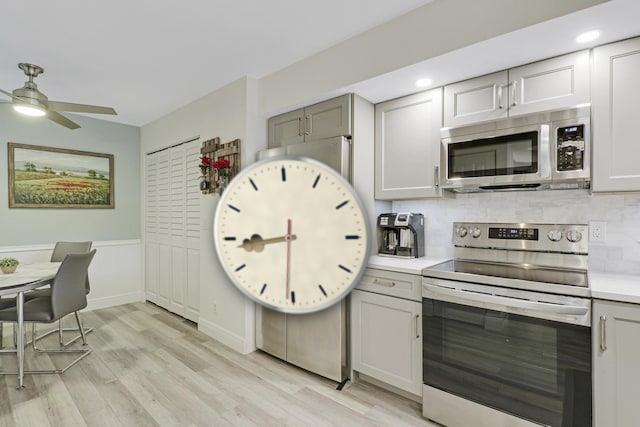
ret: {"hour": 8, "minute": 43, "second": 31}
